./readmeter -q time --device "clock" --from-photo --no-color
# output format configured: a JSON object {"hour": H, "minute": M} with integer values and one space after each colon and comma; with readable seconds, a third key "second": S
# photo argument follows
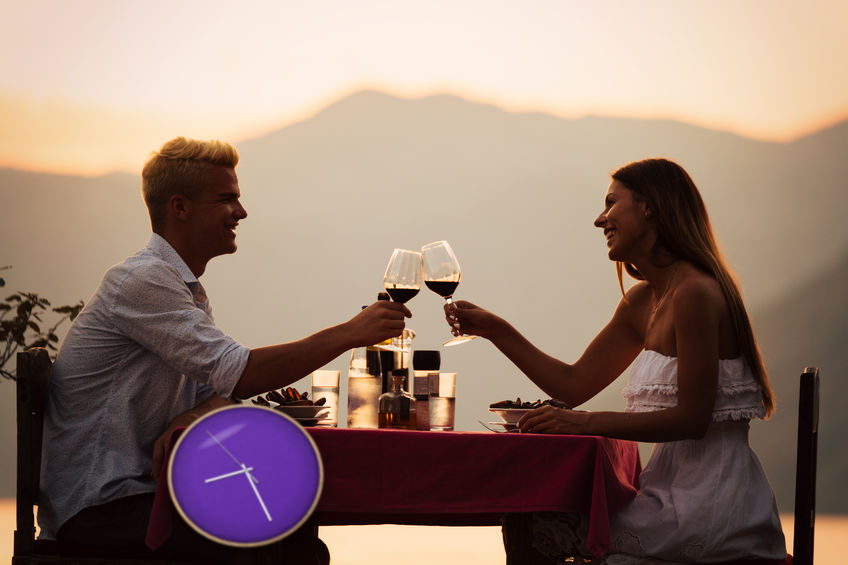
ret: {"hour": 8, "minute": 25, "second": 53}
